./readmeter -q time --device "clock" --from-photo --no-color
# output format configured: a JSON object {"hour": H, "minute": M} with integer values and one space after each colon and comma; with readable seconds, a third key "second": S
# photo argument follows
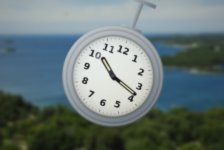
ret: {"hour": 10, "minute": 18}
